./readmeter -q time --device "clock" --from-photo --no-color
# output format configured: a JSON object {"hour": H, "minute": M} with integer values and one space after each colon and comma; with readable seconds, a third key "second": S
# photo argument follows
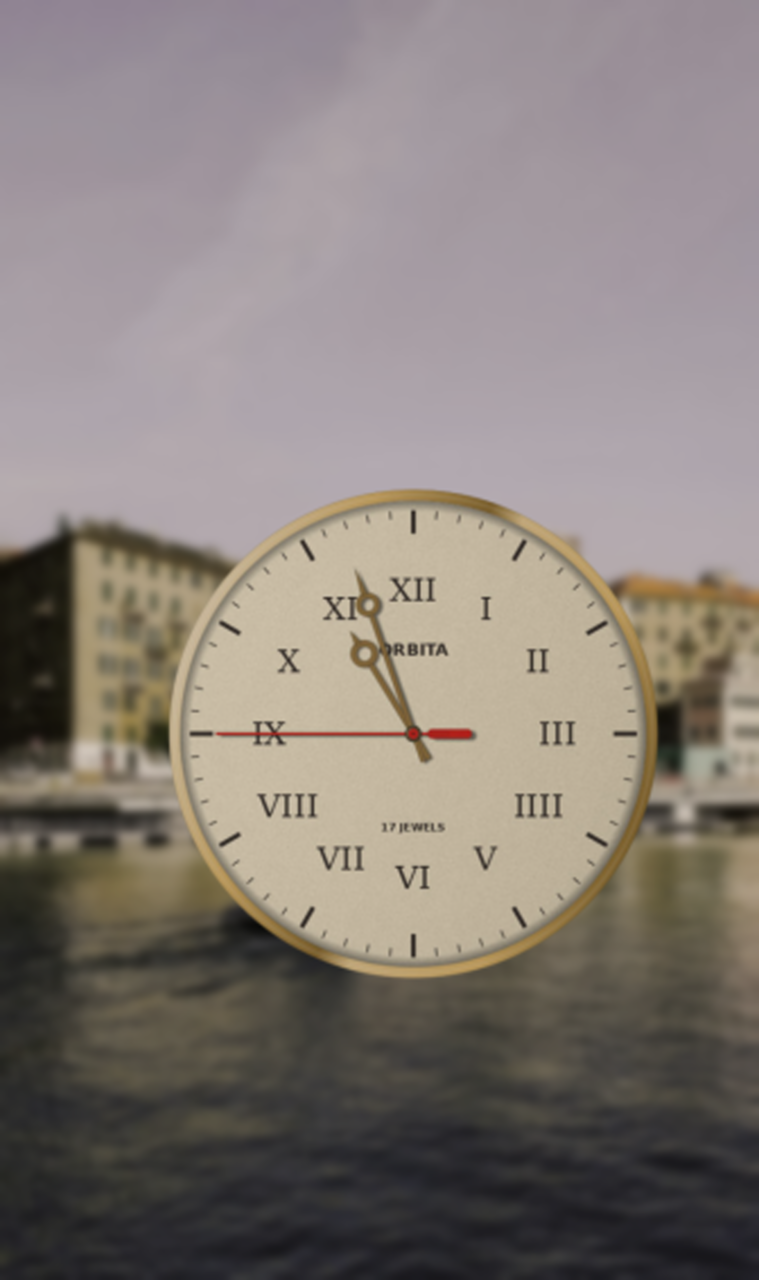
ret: {"hour": 10, "minute": 56, "second": 45}
